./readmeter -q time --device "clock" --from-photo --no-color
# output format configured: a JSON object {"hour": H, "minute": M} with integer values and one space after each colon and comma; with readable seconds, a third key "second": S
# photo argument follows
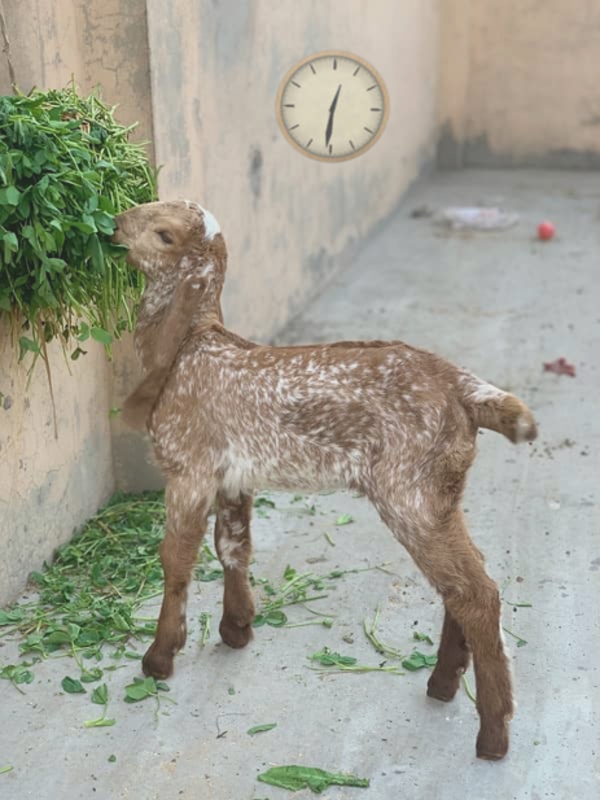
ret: {"hour": 12, "minute": 31}
